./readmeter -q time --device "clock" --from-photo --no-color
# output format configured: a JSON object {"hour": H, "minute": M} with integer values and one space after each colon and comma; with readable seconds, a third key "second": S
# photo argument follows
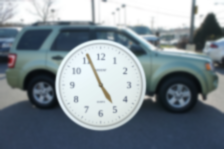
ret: {"hour": 4, "minute": 56}
